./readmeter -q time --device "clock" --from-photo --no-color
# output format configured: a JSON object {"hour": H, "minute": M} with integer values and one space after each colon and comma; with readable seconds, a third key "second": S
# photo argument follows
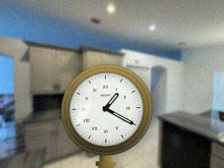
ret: {"hour": 1, "minute": 20}
